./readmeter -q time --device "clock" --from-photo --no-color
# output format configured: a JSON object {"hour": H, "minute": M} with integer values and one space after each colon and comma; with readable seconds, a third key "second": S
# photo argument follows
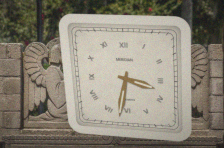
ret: {"hour": 3, "minute": 32}
